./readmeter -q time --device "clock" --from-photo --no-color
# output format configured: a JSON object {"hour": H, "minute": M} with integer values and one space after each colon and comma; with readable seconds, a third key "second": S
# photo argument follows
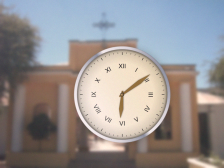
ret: {"hour": 6, "minute": 9}
